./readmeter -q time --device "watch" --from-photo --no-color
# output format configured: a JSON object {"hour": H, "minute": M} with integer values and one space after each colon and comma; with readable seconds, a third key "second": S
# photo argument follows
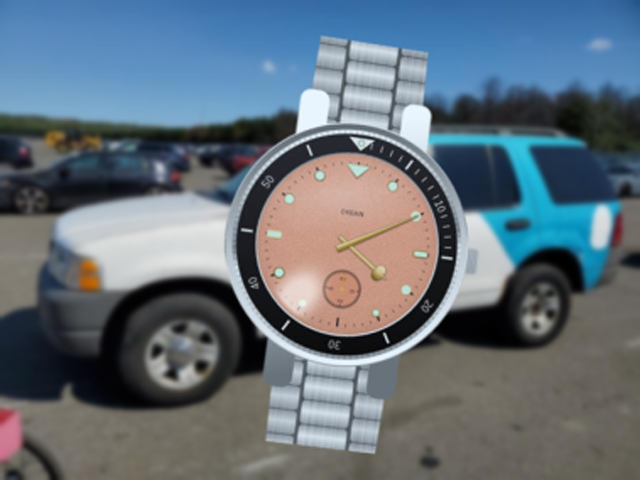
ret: {"hour": 4, "minute": 10}
